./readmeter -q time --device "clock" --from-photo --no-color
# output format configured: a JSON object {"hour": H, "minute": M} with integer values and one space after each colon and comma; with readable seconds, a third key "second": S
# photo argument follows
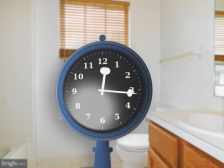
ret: {"hour": 12, "minute": 16}
